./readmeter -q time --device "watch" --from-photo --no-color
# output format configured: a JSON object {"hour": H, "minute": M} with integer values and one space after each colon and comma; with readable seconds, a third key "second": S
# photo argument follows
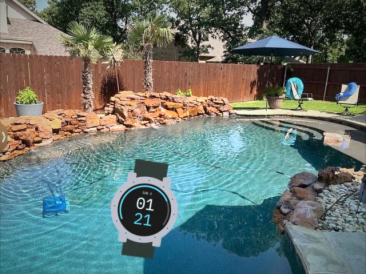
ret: {"hour": 1, "minute": 21}
